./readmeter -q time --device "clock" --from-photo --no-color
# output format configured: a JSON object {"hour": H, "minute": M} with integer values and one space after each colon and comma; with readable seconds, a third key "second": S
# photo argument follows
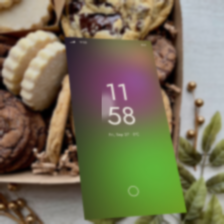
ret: {"hour": 11, "minute": 58}
